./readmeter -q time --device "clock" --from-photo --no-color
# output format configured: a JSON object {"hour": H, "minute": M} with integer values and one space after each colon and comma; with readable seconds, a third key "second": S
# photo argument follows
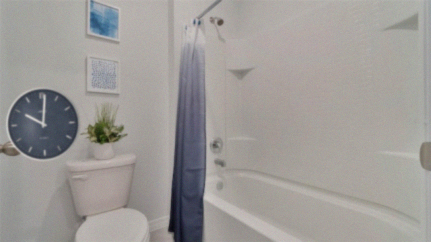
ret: {"hour": 10, "minute": 1}
